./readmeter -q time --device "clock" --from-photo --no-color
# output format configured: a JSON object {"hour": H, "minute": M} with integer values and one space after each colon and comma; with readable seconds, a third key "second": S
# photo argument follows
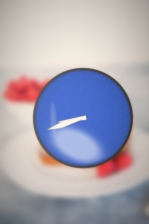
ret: {"hour": 8, "minute": 42}
